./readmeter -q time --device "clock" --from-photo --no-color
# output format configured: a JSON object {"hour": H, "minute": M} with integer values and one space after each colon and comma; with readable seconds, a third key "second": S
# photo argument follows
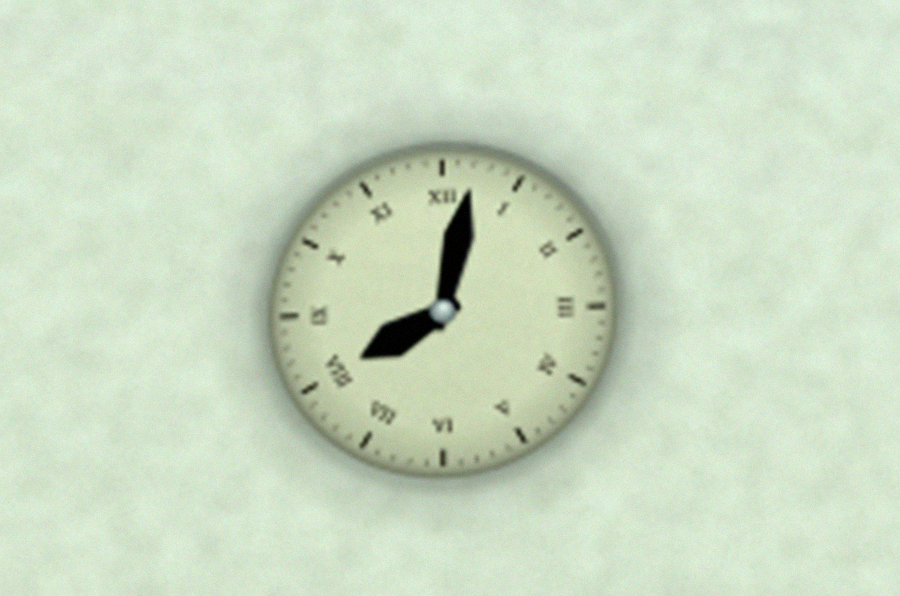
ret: {"hour": 8, "minute": 2}
